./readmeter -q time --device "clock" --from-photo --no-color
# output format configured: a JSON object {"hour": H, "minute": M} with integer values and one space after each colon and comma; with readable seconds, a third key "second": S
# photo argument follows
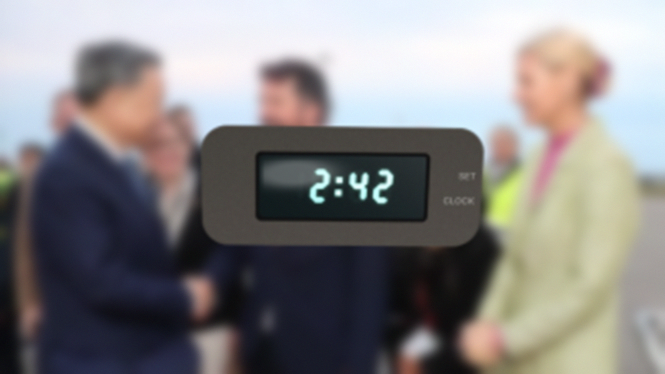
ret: {"hour": 2, "minute": 42}
